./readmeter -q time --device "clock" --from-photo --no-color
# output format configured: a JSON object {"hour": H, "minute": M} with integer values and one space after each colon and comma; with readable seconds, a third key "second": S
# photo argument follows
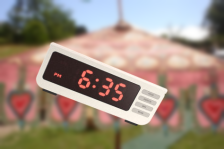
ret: {"hour": 6, "minute": 35}
